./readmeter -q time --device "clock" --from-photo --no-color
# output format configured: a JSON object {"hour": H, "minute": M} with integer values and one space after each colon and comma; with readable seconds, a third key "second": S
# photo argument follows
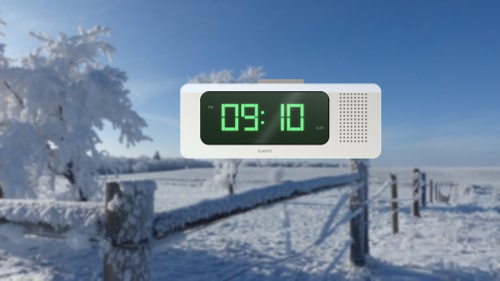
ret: {"hour": 9, "minute": 10}
